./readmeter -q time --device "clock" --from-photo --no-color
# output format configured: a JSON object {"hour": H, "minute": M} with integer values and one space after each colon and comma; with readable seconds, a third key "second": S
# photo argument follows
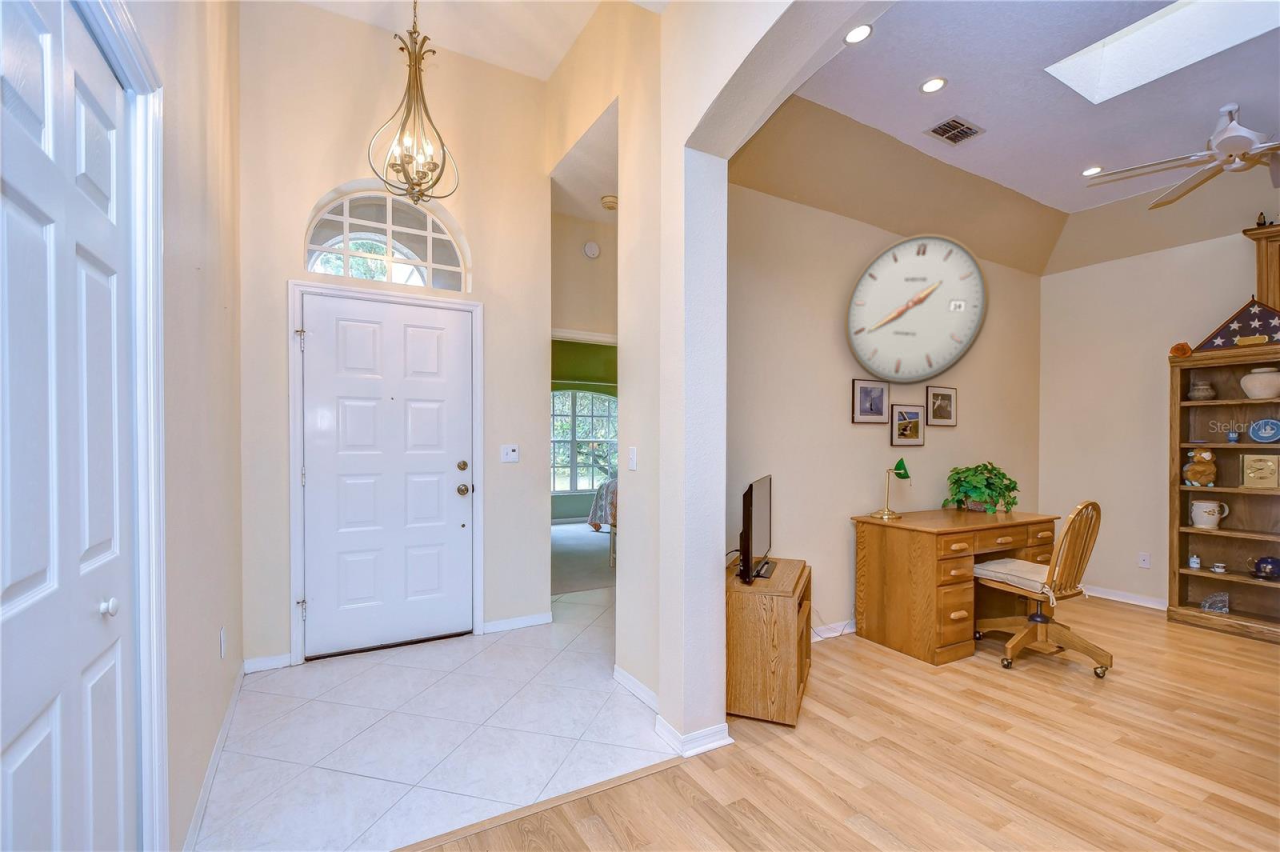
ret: {"hour": 1, "minute": 39}
